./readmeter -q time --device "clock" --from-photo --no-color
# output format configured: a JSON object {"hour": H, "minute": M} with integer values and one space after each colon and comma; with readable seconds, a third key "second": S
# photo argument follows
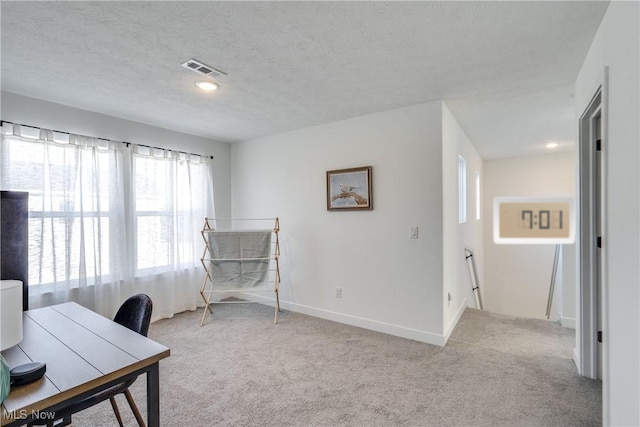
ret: {"hour": 7, "minute": 1}
